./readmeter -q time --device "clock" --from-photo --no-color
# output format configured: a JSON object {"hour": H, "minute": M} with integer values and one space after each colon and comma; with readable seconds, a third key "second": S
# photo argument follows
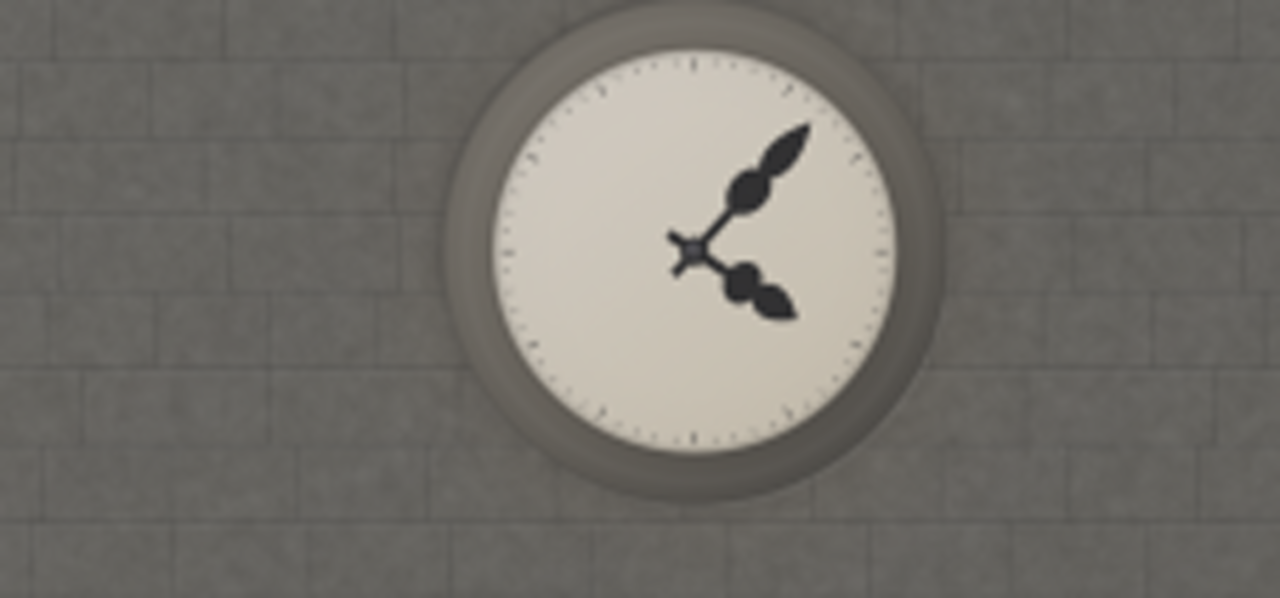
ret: {"hour": 4, "minute": 7}
